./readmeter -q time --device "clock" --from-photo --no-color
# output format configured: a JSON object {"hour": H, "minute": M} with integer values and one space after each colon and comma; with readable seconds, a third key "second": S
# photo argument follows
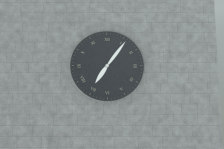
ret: {"hour": 7, "minute": 6}
